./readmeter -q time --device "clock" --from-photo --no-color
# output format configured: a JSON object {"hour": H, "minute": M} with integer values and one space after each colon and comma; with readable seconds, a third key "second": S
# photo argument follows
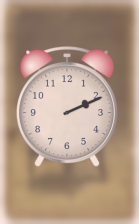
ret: {"hour": 2, "minute": 11}
